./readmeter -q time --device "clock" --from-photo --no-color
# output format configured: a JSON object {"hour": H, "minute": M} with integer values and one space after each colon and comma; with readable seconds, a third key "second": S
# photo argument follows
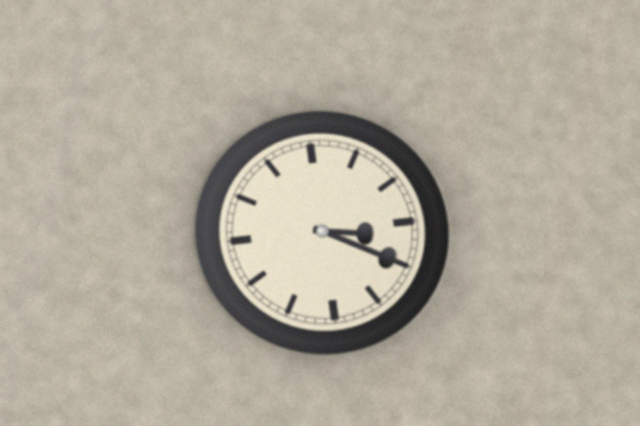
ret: {"hour": 3, "minute": 20}
